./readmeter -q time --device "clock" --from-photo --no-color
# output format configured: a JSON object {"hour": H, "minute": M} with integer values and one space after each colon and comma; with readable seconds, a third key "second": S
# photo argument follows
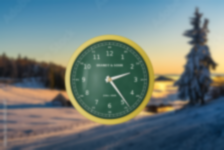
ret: {"hour": 2, "minute": 24}
